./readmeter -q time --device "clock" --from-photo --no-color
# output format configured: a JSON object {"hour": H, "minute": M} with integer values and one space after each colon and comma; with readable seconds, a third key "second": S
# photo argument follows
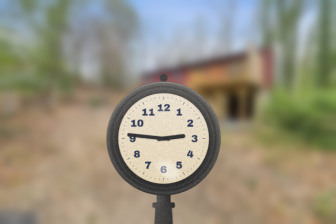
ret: {"hour": 2, "minute": 46}
